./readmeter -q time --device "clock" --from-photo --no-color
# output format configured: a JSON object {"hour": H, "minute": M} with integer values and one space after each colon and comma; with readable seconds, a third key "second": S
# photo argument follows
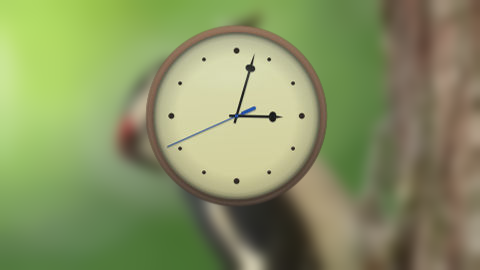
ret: {"hour": 3, "minute": 2, "second": 41}
